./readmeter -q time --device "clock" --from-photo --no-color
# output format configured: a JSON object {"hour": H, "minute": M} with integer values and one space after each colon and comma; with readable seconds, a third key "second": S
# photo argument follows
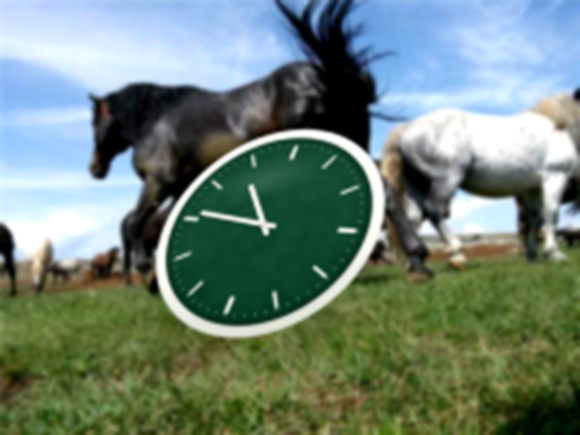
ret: {"hour": 10, "minute": 46}
